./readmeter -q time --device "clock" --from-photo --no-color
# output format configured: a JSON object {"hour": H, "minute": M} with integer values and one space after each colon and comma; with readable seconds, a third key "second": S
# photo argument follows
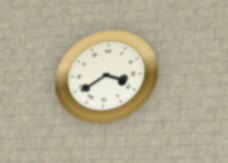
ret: {"hour": 3, "minute": 39}
